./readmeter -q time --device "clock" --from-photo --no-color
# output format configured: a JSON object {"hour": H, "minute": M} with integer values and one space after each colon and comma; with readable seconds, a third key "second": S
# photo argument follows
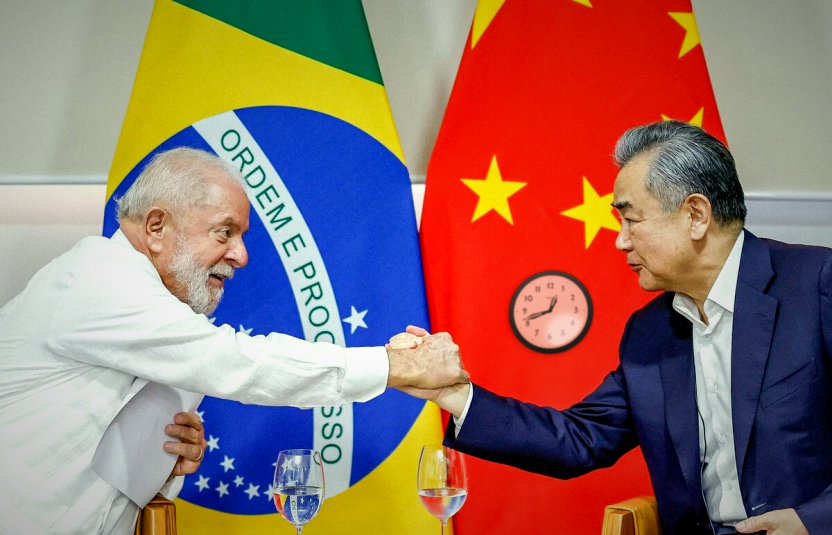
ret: {"hour": 12, "minute": 42}
